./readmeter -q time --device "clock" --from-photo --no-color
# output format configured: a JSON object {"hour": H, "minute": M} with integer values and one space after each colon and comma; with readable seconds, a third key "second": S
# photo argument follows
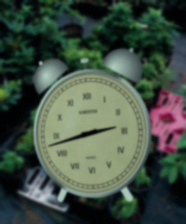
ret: {"hour": 2, "minute": 43}
